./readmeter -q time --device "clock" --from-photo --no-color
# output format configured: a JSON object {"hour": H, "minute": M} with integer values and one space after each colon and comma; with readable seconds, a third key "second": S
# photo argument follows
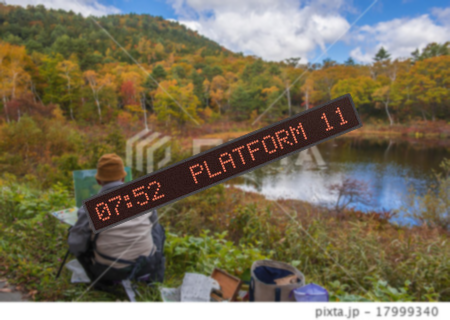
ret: {"hour": 7, "minute": 52}
